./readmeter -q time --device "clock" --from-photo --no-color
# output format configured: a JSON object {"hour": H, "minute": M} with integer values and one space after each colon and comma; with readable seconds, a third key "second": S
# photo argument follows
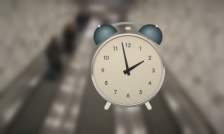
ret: {"hour": 1, "minute": 58}
